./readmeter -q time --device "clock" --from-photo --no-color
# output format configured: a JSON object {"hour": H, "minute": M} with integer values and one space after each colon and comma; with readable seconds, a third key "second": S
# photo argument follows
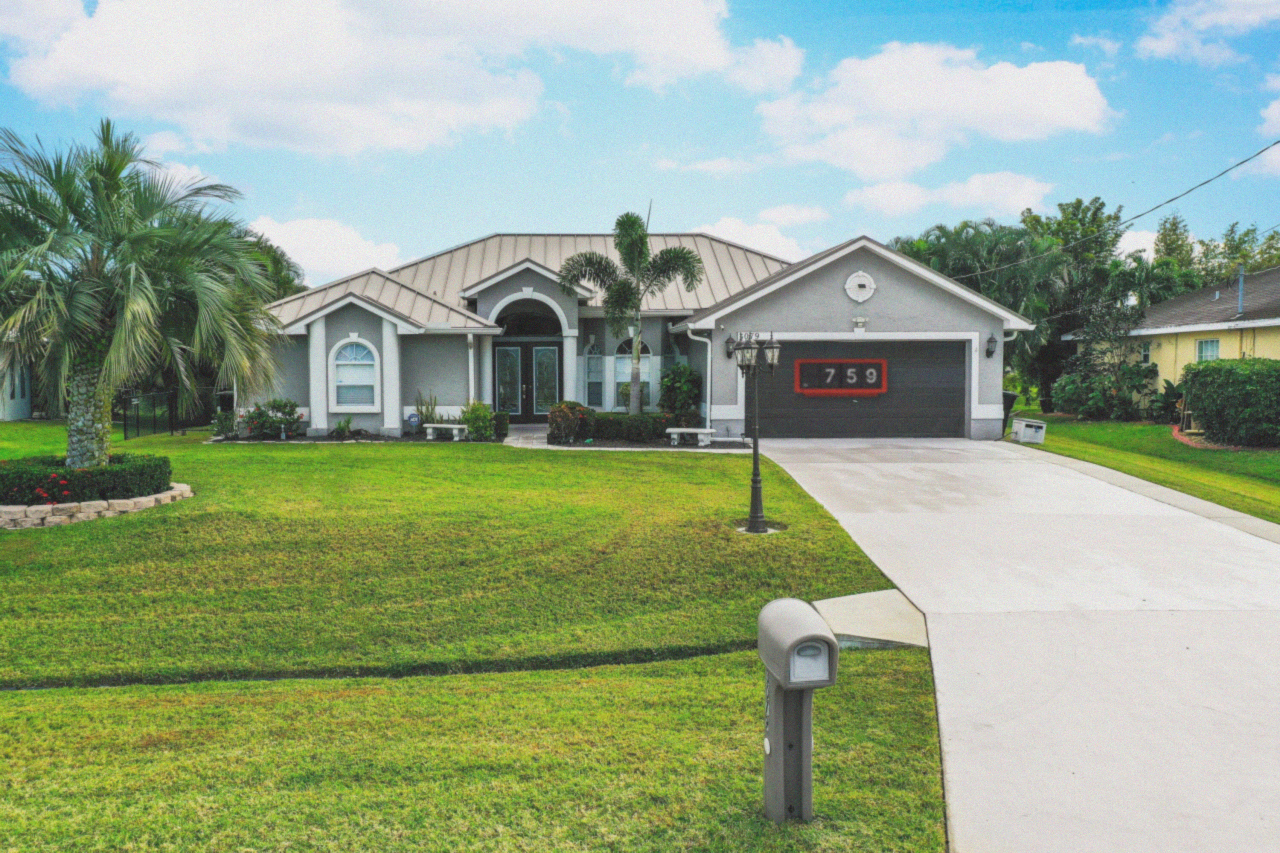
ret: {"hour": 7, "minute": 59}
